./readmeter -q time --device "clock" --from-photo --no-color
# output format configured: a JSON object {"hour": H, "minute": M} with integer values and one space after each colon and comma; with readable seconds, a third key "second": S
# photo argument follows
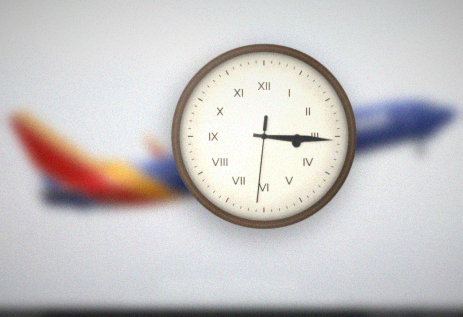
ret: {"hour": 3, "minute": 15, "second": 31}
